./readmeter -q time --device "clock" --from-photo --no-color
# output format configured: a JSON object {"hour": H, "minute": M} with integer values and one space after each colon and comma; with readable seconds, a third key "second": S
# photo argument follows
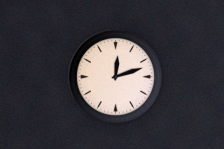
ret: {"hour": 12, "minute": 12}
